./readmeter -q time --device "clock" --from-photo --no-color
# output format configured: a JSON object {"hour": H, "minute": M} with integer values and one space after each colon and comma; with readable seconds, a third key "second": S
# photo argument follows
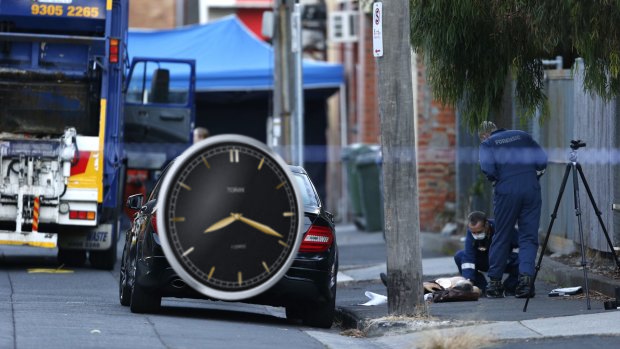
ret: {"hour": 8, "minute": 19}
